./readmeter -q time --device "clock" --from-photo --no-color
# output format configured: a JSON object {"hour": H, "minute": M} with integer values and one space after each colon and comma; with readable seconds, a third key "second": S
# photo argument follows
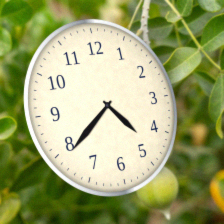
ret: {"hour": 4, "minute": 39}
